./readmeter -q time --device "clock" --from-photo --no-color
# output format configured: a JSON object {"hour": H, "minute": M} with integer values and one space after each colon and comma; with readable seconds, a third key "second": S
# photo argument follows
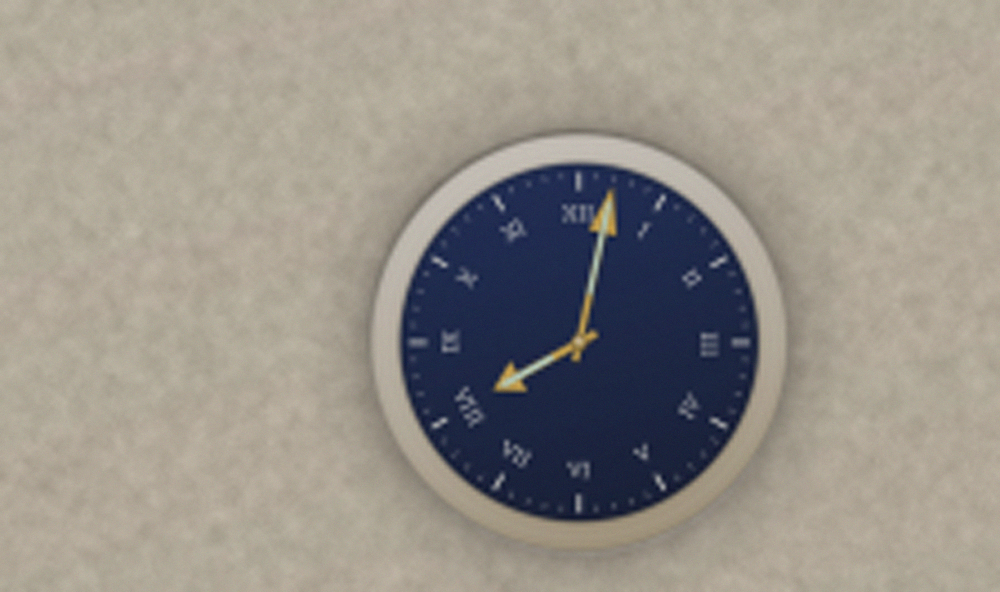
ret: {"hour": 8, "minute": 2}
